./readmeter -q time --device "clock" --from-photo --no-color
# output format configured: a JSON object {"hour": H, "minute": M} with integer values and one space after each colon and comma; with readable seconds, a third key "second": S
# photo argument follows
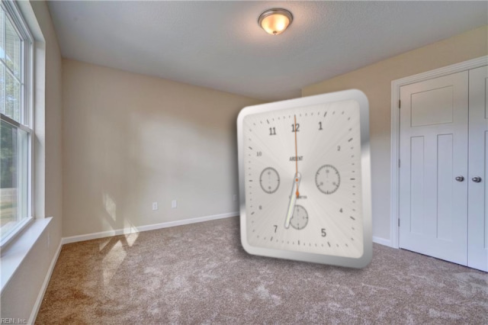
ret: {"hour": 6, "minute": 33}
